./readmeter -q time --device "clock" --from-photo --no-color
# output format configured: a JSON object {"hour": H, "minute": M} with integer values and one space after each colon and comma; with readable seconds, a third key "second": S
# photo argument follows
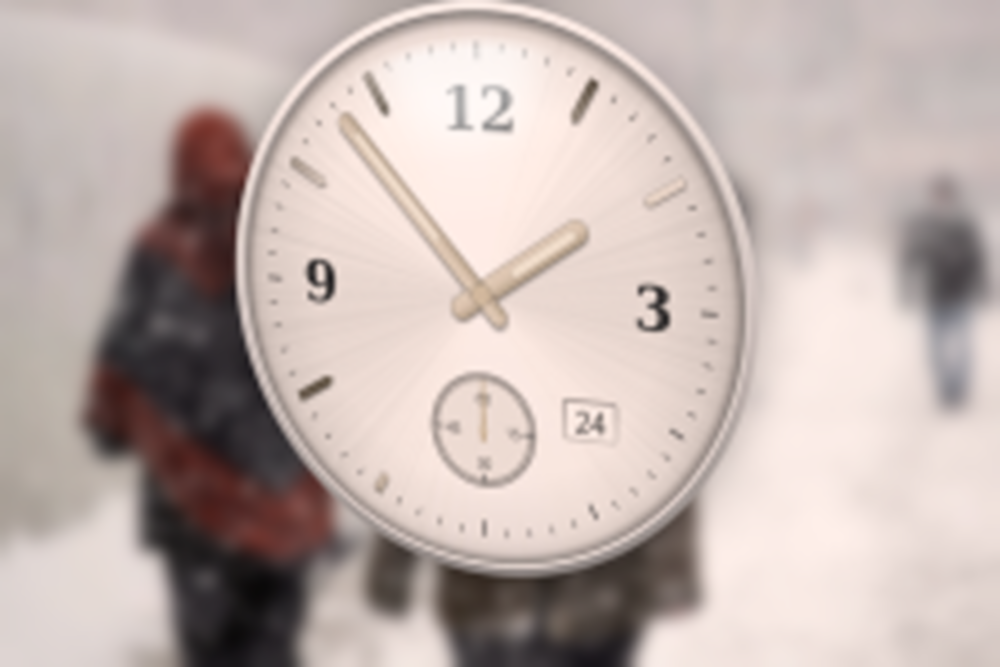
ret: {"hour": 1, "minute": 53}
